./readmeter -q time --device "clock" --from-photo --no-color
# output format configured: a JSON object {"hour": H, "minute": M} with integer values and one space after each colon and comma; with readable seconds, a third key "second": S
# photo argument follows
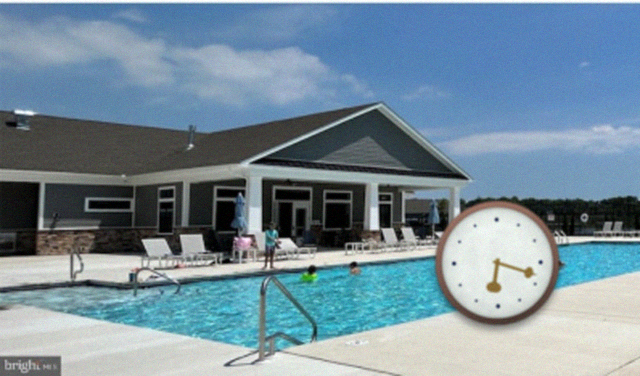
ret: {"hour": 6, "minute": 18}
